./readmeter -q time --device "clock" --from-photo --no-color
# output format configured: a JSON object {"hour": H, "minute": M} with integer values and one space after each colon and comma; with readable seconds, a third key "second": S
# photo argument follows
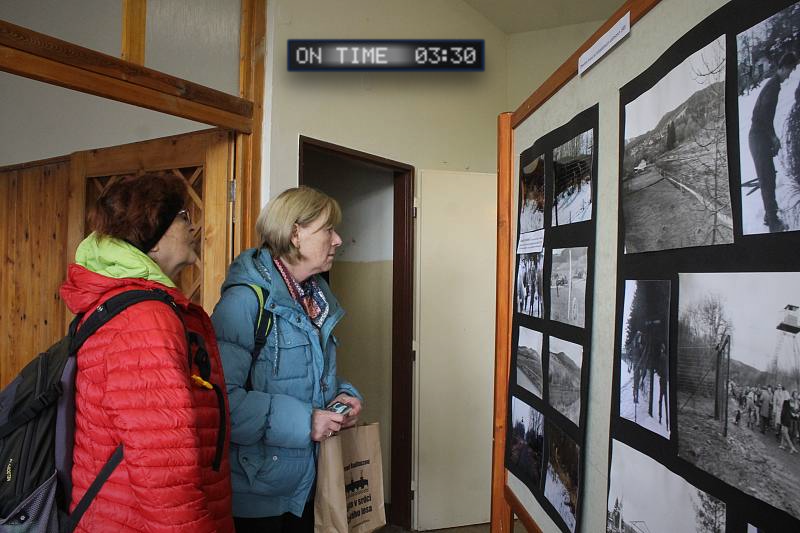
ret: {"hour": 3, "minute": 30}
